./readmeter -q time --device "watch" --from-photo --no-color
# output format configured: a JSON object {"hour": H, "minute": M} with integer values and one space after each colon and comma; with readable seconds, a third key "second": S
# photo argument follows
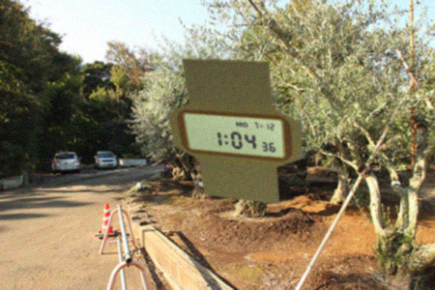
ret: {"hour": 1, "minute": 4}
